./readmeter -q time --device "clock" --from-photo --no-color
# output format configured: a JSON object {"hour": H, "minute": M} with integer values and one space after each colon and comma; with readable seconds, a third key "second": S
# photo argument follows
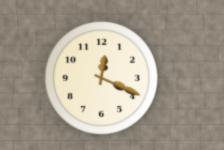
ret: {"hour": 12, "minute": 19}
